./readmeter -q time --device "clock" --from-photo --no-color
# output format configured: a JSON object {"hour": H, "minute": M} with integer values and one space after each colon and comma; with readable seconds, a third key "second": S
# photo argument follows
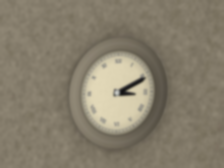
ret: {"hour": 3, "minute": 11}
